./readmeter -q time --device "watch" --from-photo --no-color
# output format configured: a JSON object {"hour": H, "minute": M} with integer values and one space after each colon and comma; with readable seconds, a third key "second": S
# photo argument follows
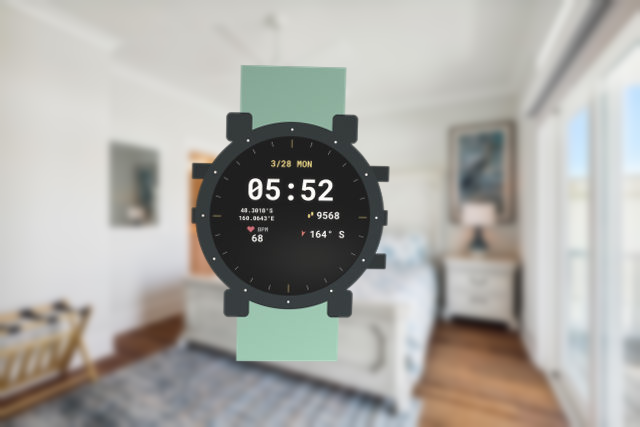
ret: {"hour": 5, "minute": 52}
